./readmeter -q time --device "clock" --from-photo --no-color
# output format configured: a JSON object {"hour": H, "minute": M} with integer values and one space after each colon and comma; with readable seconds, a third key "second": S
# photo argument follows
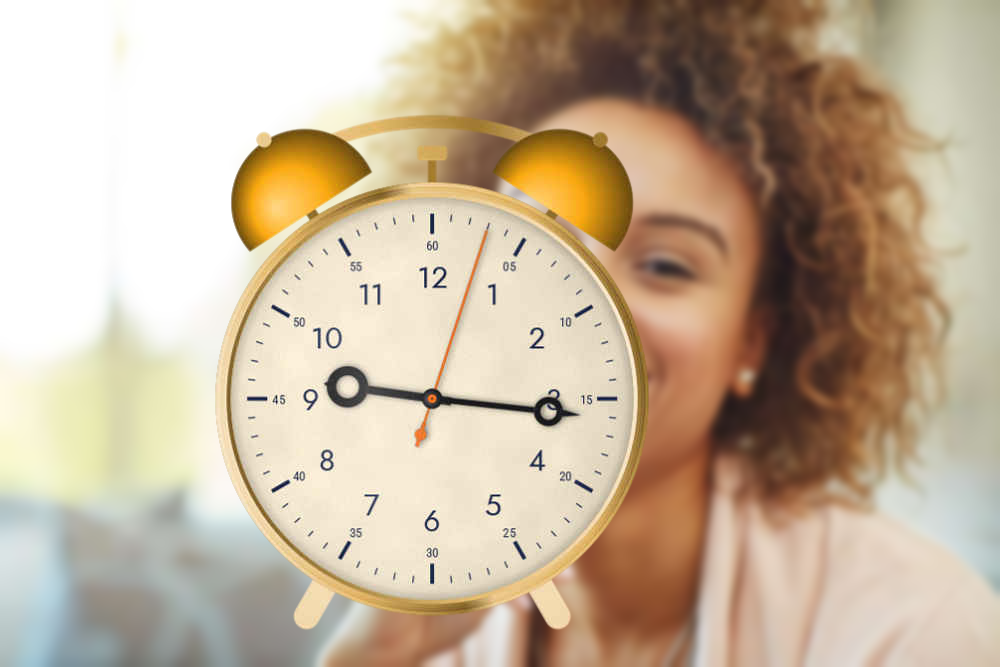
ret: {"hour": 9, "minute": 16, "second": 3}
